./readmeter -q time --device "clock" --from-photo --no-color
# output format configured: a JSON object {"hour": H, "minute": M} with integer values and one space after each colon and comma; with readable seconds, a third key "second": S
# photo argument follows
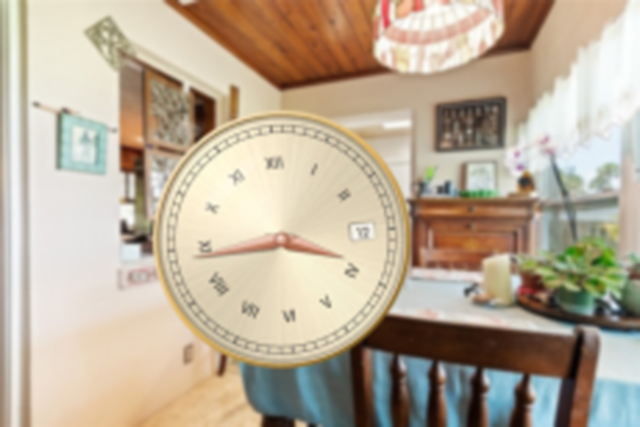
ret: {"hour": 3, "minute": 44}
